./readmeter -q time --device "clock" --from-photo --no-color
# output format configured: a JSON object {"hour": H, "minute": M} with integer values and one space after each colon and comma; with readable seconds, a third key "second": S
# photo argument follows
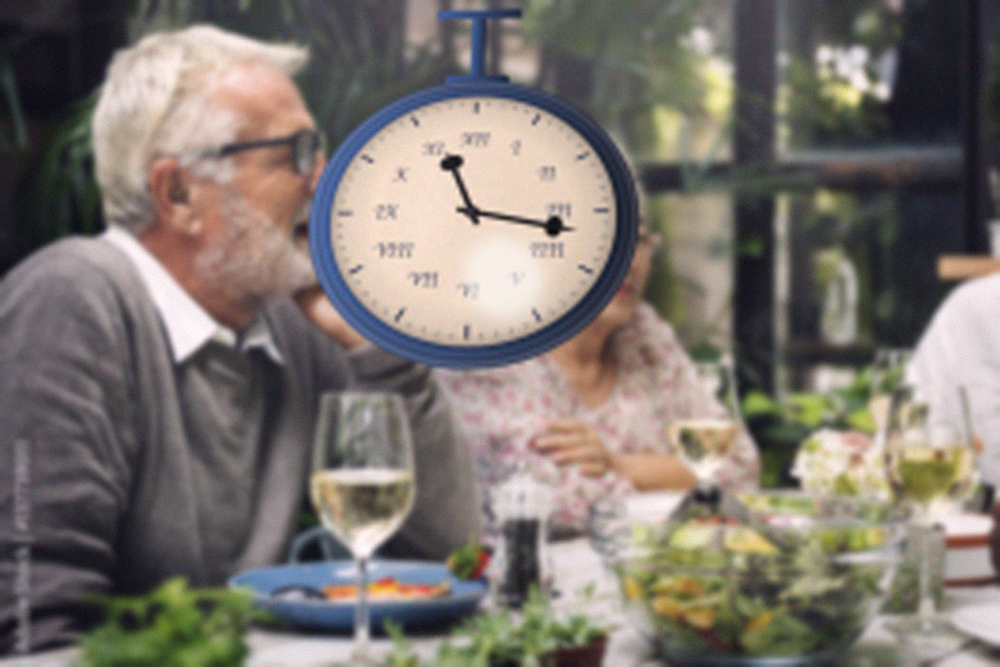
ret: {"hour": 11, "minute": 17}
